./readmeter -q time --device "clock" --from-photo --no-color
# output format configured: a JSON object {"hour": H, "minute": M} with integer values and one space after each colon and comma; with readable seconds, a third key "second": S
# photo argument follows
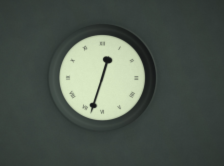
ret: {"hour": 12, "minute": 33}
